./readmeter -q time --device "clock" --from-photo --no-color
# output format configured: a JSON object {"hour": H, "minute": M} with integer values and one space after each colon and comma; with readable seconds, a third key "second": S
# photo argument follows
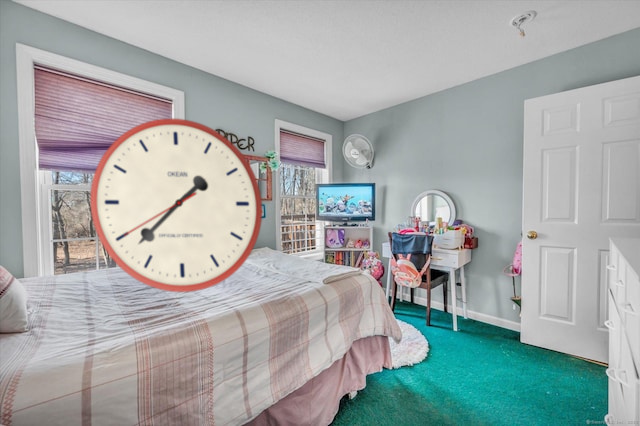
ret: {"hour": 1, "minute": 37, "second": 40}
